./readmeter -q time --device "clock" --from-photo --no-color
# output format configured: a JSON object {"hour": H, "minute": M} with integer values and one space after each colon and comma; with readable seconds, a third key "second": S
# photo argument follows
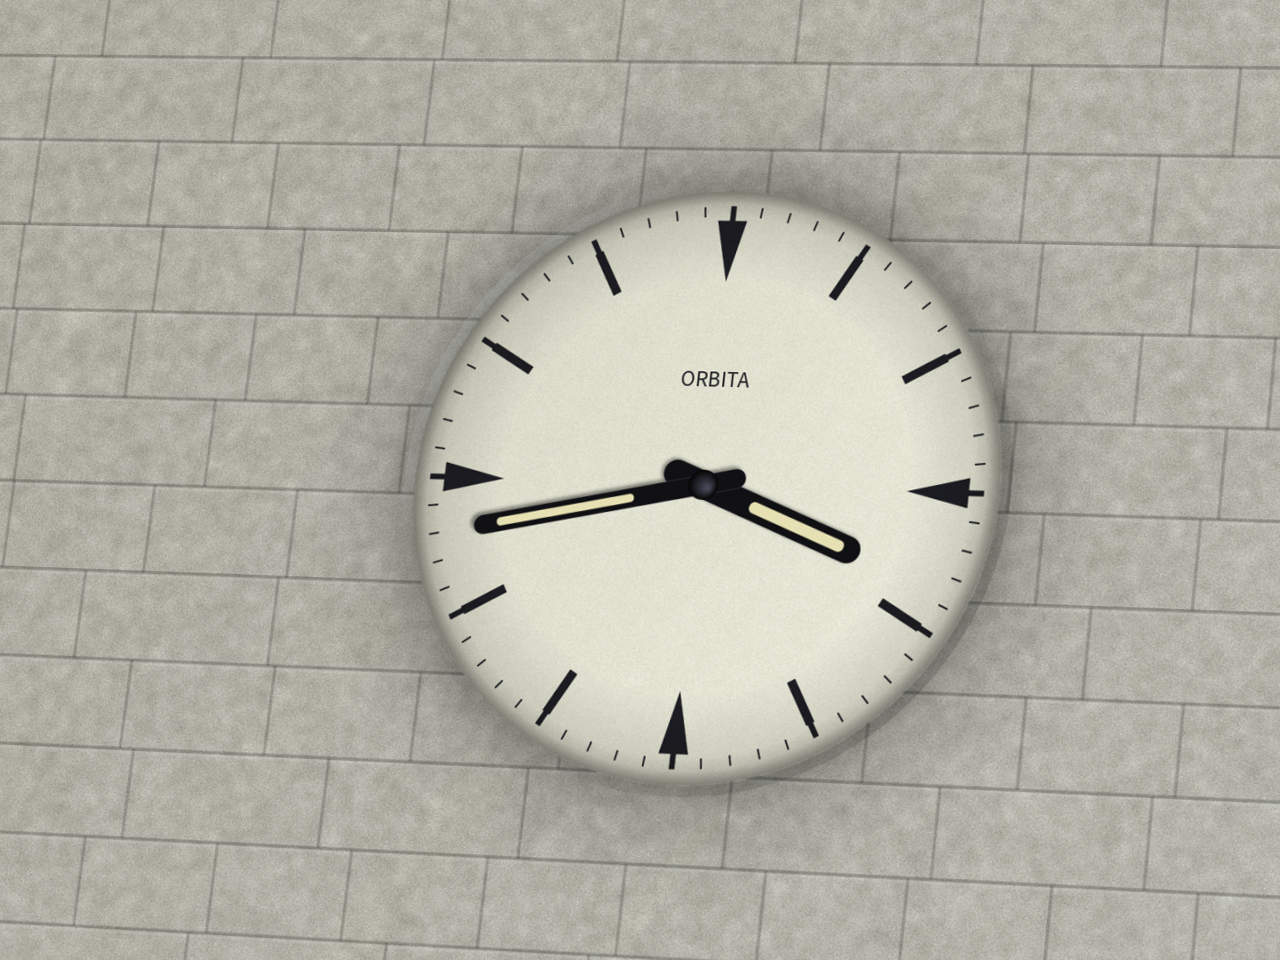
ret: {"hour": 3, "minute": 43}
